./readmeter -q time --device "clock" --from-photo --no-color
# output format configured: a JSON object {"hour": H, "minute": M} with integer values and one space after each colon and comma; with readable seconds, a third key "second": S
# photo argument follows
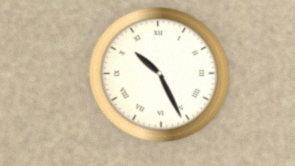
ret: {"hour": 10, "minute": 26}
